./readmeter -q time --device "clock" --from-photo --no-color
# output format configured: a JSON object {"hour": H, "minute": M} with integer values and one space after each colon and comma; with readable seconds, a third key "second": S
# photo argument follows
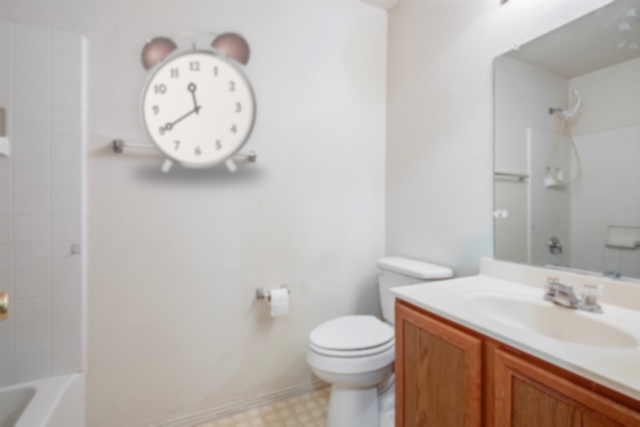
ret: {"hour": 11, "minute": 40}
